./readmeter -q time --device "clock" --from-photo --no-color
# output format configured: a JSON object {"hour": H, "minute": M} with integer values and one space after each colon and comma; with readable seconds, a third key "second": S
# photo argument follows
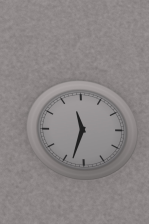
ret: {"hour": 11, "minute": 33}
